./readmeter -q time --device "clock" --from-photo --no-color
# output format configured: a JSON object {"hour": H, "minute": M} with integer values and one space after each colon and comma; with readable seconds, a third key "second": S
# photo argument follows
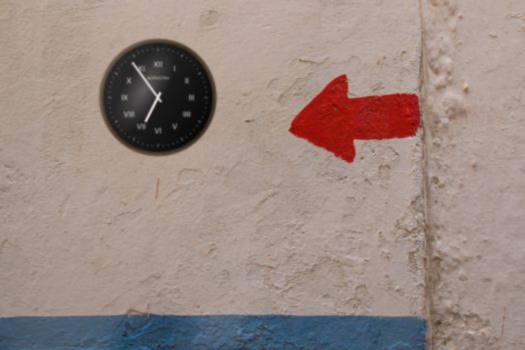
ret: {"hour": 6, "minute": 54}
